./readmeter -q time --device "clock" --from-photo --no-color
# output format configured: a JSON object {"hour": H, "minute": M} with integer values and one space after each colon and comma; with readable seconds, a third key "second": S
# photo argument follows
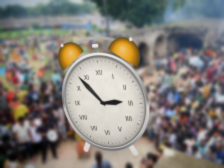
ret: {"hour": 2, "minute": 53}
